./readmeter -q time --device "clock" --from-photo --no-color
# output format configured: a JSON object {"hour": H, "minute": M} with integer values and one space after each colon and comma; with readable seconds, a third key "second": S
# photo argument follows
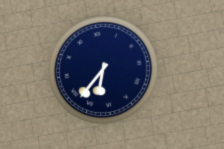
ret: {"hour": 6, "minute": 38}
